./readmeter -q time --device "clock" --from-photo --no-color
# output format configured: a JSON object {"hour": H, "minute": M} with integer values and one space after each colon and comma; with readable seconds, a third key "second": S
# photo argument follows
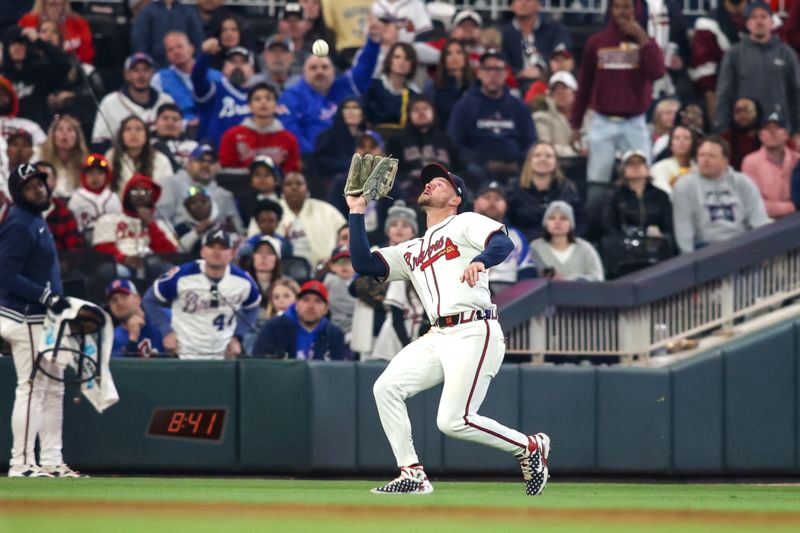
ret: {"hour": 8, "minute": 41}
